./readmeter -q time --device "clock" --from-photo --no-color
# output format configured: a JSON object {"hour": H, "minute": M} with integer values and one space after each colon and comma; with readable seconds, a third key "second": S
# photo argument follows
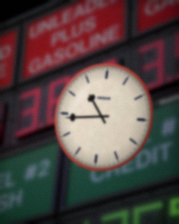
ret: {"hour": 10, "minute": 44}
